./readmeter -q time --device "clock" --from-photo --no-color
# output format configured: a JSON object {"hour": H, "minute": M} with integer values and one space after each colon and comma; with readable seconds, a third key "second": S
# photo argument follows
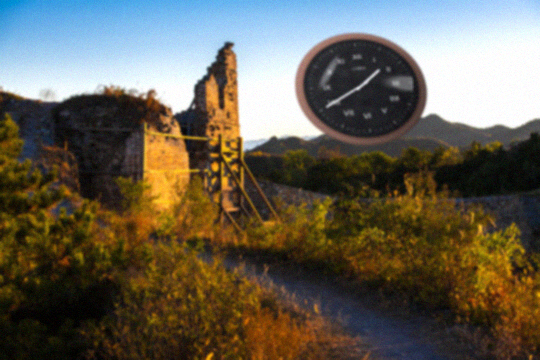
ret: {"hour": 1, "minute": 40}
